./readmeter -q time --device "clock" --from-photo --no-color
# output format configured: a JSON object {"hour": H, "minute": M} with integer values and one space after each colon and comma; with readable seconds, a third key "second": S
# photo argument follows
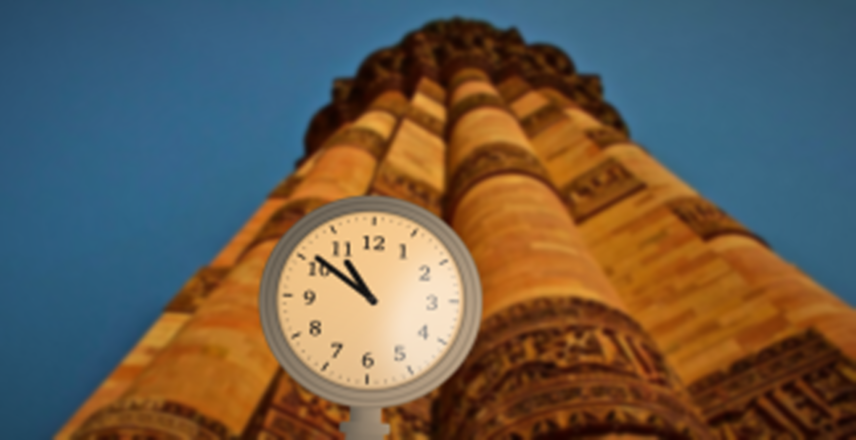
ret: {"hour": 10, "minute": 51}
